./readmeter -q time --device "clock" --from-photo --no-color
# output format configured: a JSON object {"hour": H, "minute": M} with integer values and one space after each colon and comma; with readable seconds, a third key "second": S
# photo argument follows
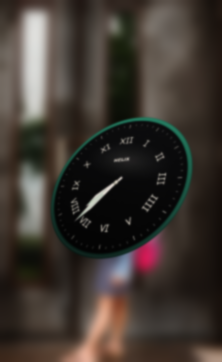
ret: {"hour": 7, "minute": 37}
